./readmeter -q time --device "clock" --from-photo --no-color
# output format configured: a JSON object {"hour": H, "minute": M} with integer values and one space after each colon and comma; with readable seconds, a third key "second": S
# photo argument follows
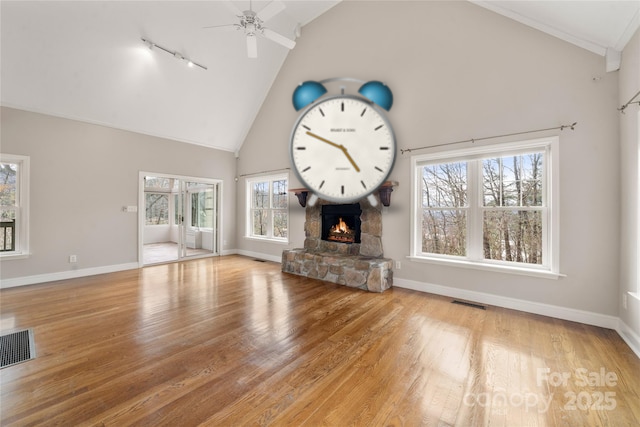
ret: {"hour": 4, "minute": 49}
